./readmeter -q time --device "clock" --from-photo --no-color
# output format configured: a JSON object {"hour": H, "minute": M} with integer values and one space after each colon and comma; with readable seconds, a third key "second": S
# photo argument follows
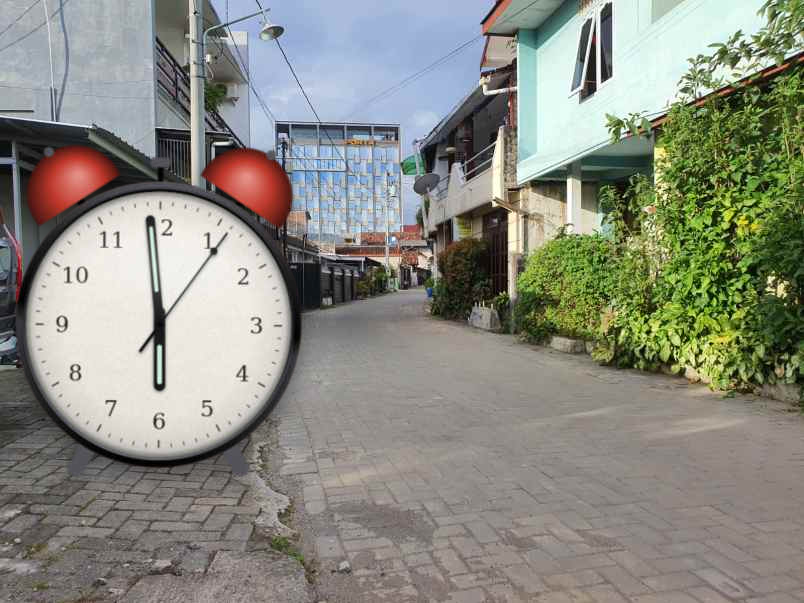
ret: {"hour": 5, "minute": 59, "second": 6}
